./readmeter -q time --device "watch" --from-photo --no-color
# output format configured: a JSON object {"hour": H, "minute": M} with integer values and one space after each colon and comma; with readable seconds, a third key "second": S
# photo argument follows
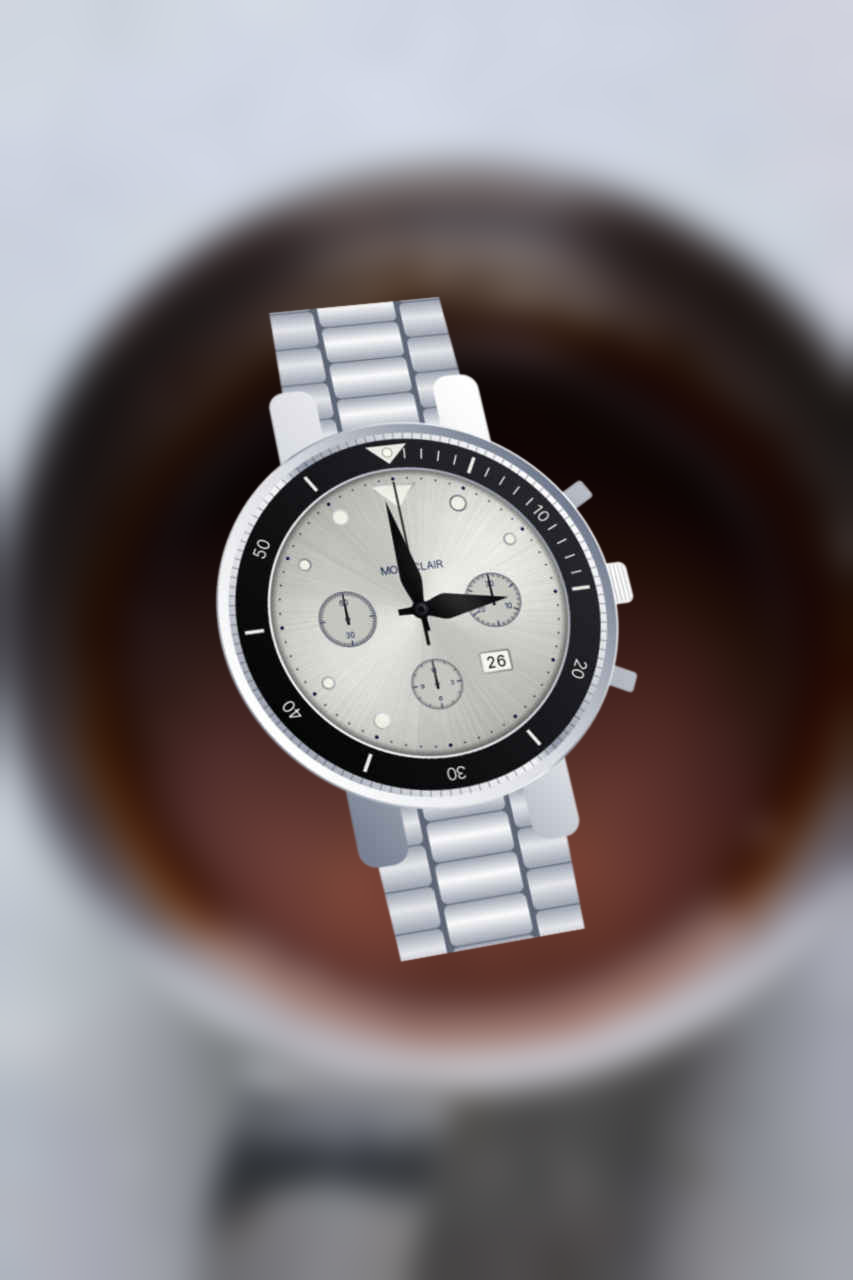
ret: {"hour": 2, "minute": 59}
